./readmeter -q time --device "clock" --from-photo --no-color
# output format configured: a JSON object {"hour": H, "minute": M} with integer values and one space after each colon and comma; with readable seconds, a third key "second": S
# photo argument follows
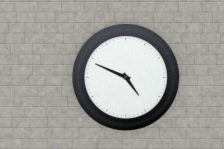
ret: {"hour": 4, "minute": 49}
